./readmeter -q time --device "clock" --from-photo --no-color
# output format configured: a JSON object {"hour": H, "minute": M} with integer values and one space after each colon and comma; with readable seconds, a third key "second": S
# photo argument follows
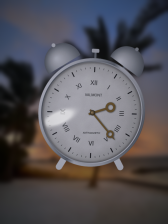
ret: {"hour": 2, "minute": 23}
